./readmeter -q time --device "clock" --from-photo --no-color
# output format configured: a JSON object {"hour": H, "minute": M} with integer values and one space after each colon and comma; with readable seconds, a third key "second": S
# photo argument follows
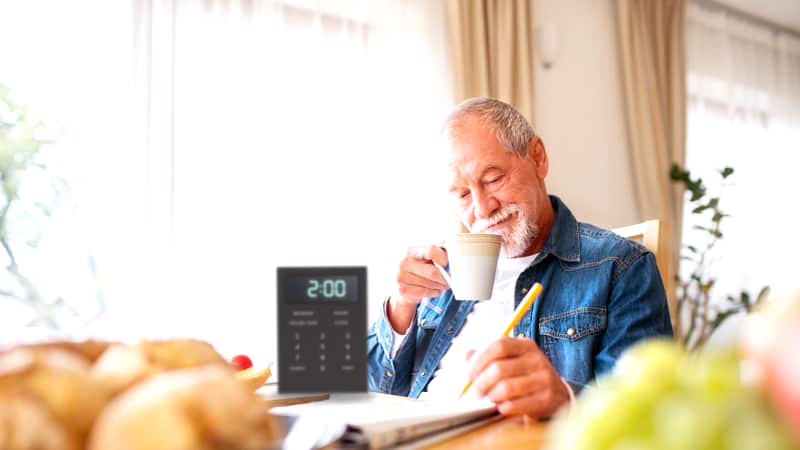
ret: {"hour": 2, "minute": 0}
